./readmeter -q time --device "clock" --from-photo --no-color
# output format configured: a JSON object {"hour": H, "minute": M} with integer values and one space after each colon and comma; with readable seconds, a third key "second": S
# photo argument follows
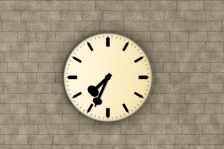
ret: {"hour": 7, "minute": 34}
